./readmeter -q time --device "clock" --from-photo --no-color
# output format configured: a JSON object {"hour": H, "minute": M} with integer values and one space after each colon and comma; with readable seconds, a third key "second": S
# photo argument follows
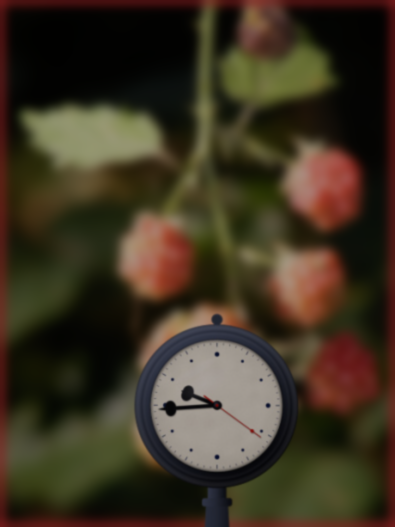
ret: {"hour": 9, "minute": 44, "second": 21}
